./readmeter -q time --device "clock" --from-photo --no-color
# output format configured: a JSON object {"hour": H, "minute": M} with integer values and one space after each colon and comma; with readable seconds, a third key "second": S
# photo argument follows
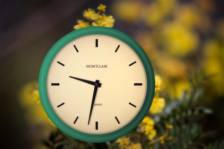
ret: {"hour": 9, "minute": 32}
